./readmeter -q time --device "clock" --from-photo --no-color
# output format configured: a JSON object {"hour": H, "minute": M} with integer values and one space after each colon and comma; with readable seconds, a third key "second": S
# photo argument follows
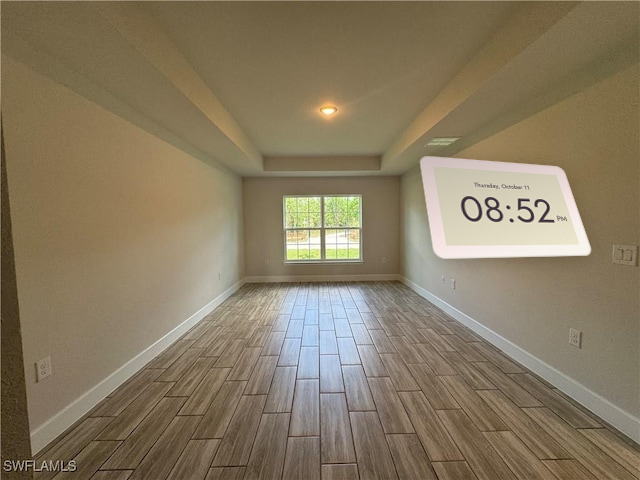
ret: {"hour": 8, "minute": 52}
